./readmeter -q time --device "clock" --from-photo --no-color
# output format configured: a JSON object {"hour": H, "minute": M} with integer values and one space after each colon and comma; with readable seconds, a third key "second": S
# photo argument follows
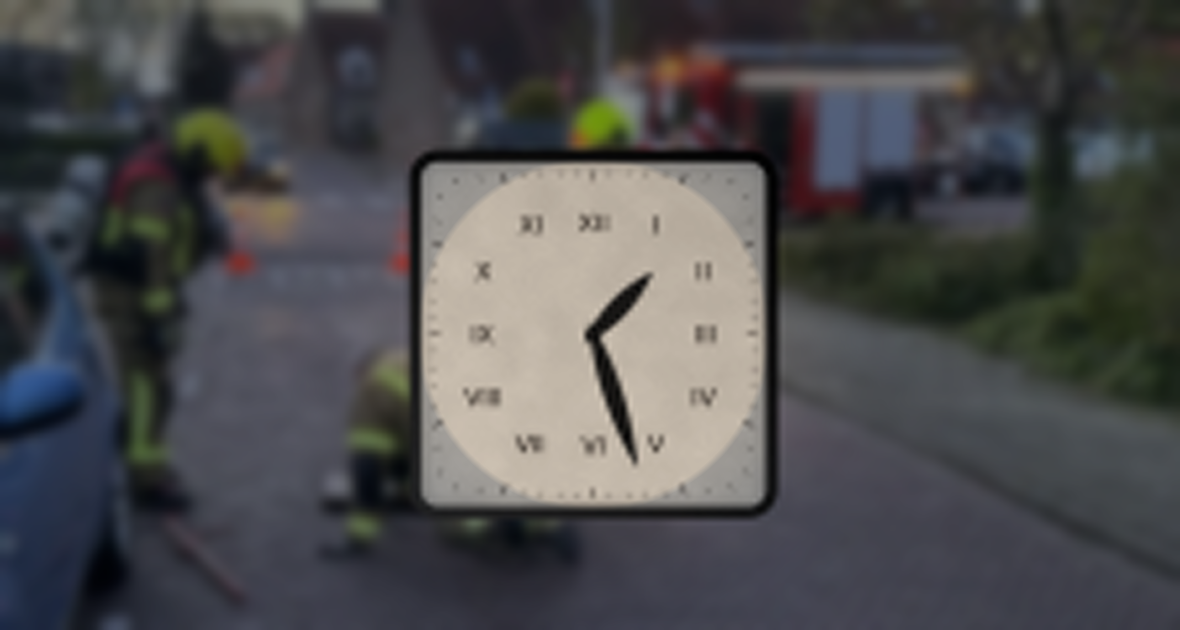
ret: {"hour": 1, "minute": 27}
